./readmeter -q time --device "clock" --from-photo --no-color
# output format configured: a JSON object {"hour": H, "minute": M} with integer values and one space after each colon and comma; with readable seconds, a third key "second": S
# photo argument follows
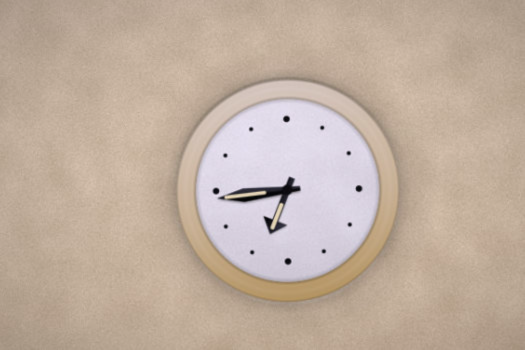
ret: {"hour": 6, "minute": 44}
